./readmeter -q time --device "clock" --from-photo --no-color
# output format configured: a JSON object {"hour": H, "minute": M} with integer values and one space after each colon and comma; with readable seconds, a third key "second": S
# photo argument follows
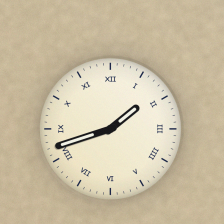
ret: {"hour": 1, "minute": 42}
